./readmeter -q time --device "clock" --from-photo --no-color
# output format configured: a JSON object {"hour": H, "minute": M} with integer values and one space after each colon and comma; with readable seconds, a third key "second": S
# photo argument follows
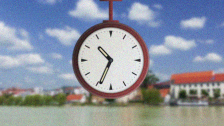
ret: {"hour": 10, "minute": 34}
